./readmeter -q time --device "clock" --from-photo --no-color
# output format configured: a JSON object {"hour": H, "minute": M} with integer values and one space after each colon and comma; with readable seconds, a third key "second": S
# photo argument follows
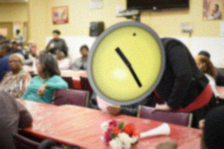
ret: {"hour": 10, "minute": 23}
